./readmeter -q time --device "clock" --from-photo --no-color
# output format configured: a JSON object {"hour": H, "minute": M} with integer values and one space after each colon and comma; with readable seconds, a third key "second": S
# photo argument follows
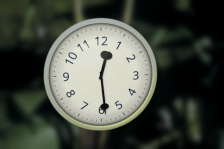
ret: {"hour": 12, "minute": 29}
